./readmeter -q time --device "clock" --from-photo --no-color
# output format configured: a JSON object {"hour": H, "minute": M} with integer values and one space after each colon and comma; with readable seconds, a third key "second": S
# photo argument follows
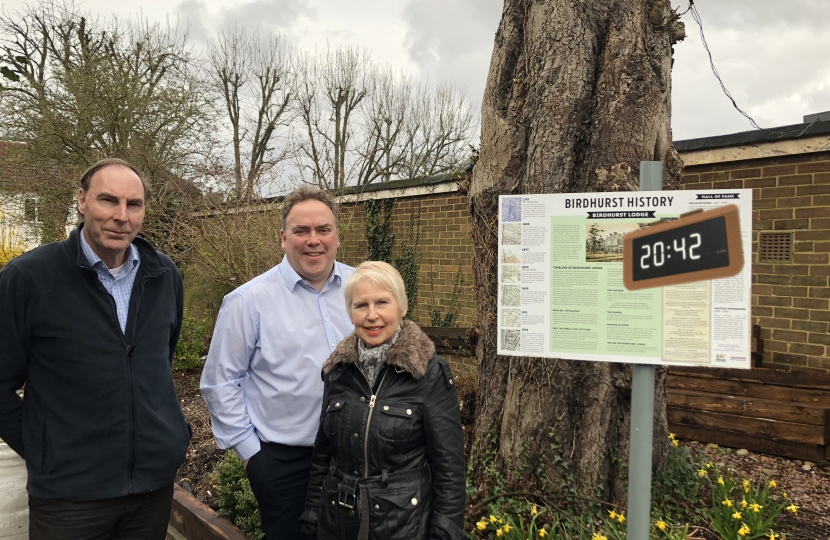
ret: {"hour": 20, "minute": 42}
